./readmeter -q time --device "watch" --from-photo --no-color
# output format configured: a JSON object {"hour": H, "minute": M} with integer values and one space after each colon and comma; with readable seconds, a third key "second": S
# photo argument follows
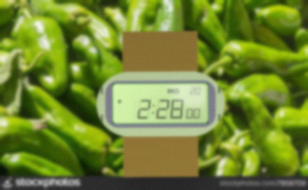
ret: {"hour": 2, "minute": 28}
